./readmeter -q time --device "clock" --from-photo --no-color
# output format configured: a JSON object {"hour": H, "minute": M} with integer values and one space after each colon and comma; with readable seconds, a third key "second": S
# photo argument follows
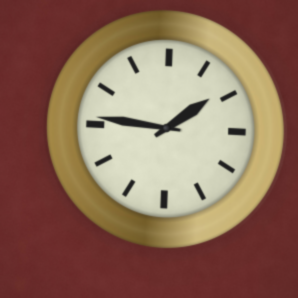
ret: {"hour": 1, "minute": 46}
